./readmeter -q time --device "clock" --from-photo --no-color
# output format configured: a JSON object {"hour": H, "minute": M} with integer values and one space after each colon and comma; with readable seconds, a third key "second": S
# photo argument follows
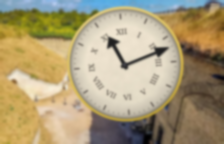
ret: {"hour": 11, "minute": 12}
